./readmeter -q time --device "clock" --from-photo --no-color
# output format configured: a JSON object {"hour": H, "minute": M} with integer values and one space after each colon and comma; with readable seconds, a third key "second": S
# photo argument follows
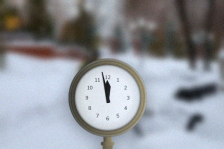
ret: {"hour": 11, "minute": 58}
